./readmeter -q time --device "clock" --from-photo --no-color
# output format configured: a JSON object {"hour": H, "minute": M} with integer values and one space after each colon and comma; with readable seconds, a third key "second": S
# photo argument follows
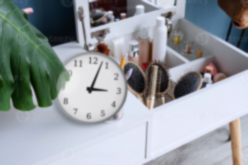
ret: {"hour": 3, "minute": 3}
